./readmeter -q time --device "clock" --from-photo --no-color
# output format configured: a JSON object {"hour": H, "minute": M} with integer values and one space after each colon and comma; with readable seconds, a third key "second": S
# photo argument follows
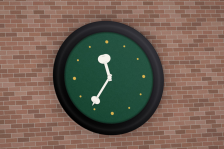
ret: {"hour": 11, "minute": 36}
